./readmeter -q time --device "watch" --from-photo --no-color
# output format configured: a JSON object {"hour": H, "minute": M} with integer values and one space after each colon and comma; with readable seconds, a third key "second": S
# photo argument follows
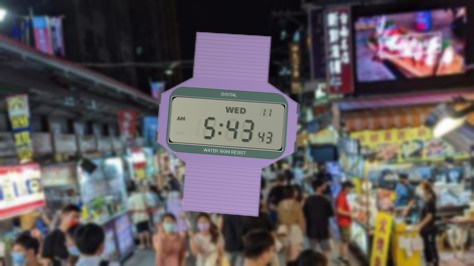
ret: {"hour": 5, "minute": 43, "second": 43}
